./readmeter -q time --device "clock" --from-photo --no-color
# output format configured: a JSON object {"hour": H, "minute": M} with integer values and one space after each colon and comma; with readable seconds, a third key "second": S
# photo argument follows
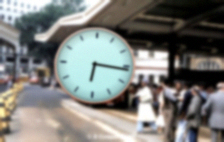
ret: {"hour": 6, "minute": 16}
